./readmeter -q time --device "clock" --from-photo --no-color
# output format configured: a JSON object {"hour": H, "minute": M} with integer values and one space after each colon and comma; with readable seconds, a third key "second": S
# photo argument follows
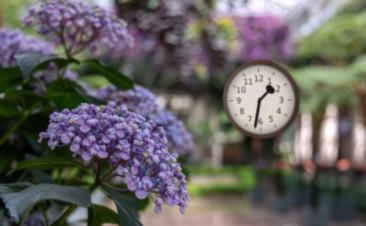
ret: {"hour": 1, "minute": 32}
